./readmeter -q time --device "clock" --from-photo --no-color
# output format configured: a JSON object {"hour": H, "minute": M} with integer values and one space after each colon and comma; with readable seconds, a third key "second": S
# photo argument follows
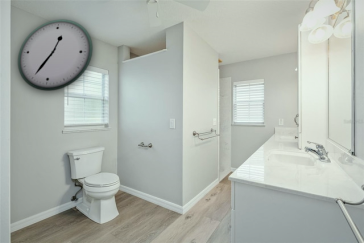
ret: {"hour": 12, "minute": 35}
